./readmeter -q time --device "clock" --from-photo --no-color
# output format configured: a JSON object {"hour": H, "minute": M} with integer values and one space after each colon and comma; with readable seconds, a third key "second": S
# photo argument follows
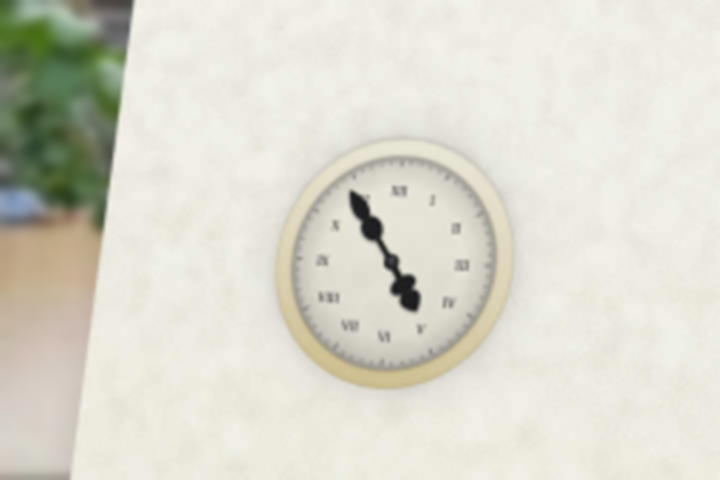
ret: {"hour": 4, "minute": 54}
